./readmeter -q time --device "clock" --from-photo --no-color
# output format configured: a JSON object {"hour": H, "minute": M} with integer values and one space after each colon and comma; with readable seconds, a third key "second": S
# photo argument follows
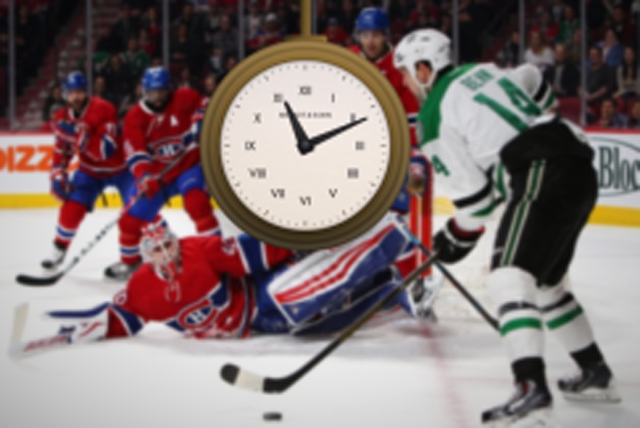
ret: {"hour": 11, "minute": 11}
